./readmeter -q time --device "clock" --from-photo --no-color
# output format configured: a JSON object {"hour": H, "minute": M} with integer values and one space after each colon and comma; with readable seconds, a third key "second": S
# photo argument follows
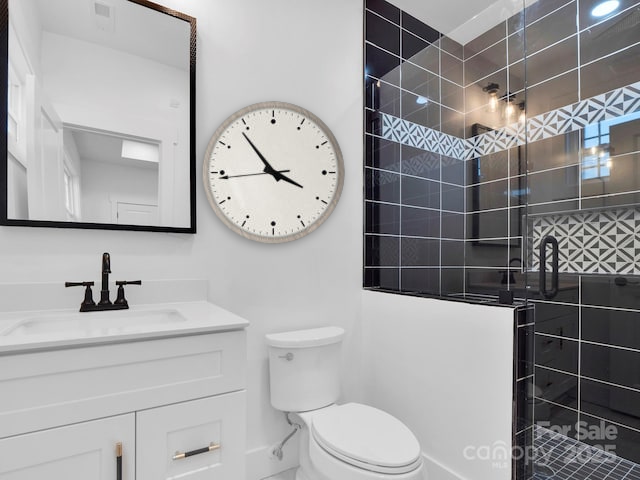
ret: {"hour": 3, "minute": 53, "second": 44}
